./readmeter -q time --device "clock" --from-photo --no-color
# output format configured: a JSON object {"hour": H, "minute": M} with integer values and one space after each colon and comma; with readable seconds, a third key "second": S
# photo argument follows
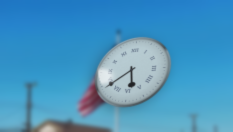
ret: {"hour": 5, "minute": 39}
